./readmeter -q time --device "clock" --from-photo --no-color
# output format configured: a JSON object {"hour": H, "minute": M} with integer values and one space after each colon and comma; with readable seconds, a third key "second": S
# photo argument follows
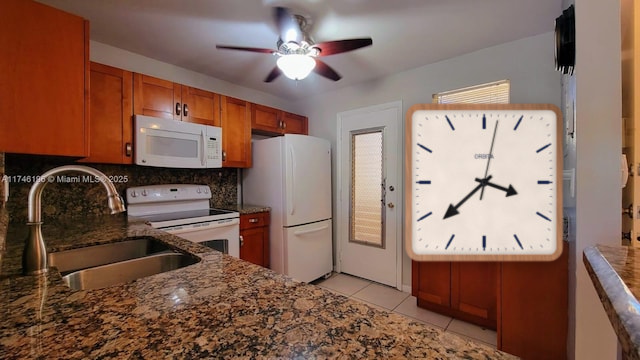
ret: {"hour": 3, "minute": 38, "second": 2}
